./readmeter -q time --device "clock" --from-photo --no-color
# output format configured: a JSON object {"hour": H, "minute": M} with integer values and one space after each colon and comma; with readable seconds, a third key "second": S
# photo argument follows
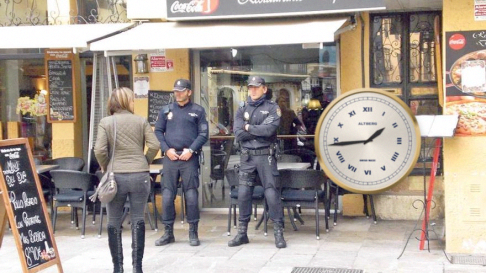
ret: {"hour": 1, "minute": 44}
